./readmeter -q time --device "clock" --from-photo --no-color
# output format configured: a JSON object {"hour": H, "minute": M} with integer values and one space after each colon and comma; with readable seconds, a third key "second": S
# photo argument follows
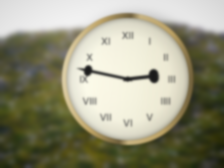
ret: {"hour": 2, "minute": 47}
